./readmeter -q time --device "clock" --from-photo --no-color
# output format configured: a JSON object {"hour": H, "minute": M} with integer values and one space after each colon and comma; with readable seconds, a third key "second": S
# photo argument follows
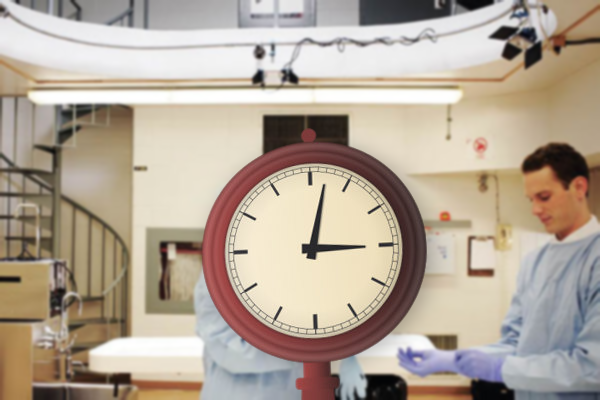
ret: {"hour": 3, "minute": 2}
